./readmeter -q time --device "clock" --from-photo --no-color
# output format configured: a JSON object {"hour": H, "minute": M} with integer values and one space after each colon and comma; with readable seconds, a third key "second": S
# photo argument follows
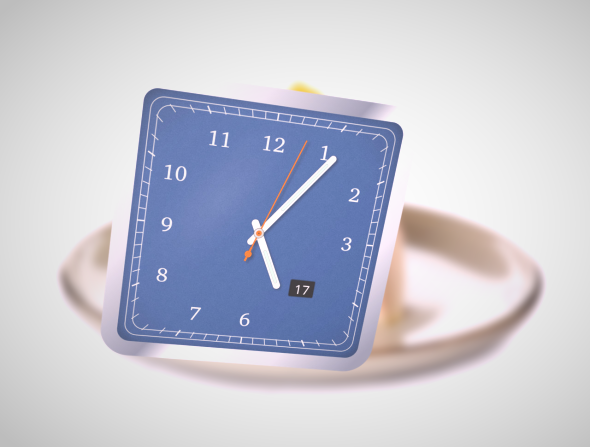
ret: {"hour": 5, "minute": 6, "second": 3}
